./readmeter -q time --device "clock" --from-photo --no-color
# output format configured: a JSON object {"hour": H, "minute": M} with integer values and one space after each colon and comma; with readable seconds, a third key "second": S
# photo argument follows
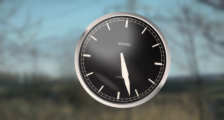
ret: {"hour": 5, "minute": 27}
